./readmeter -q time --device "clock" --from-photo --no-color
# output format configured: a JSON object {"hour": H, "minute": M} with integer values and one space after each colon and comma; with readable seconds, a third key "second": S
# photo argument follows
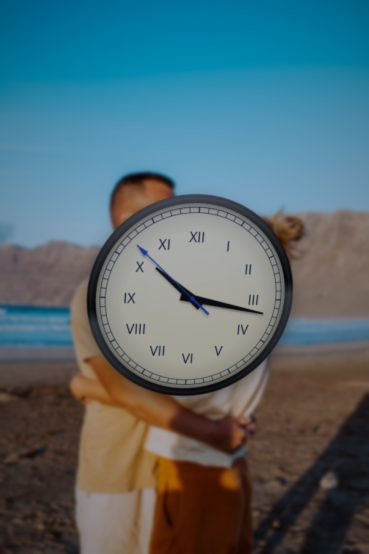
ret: {"hour": 10, "minute": 16, "second": 52}
